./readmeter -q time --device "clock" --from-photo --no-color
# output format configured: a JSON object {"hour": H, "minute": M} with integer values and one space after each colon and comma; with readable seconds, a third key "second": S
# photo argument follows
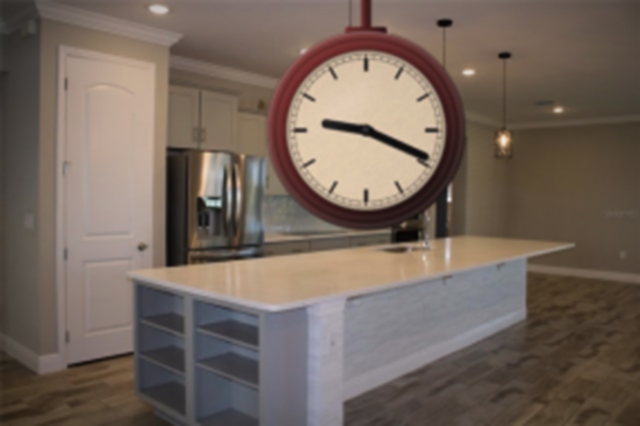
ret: {"hour": 9, "minute": 19}
